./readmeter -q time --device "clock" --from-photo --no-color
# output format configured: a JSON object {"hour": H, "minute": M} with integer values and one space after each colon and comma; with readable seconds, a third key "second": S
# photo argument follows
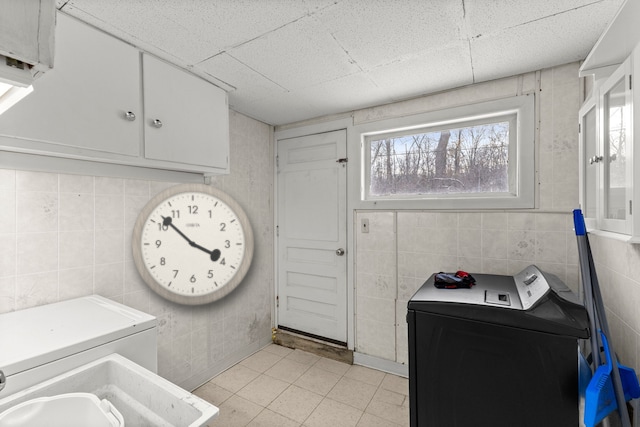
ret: {"hour": 3, "minute": 52}
